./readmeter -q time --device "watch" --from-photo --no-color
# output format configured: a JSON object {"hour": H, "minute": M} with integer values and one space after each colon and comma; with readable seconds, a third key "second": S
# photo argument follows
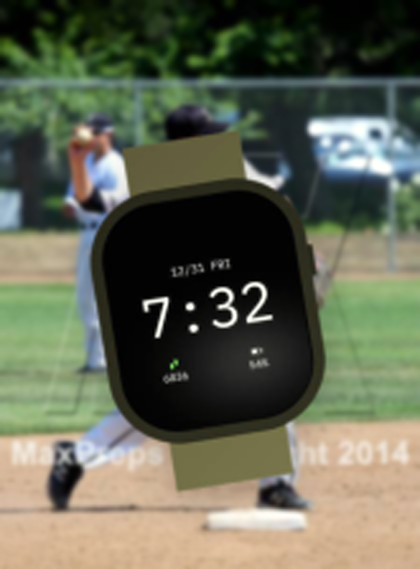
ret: {"hour": 7, "minute": 32}
